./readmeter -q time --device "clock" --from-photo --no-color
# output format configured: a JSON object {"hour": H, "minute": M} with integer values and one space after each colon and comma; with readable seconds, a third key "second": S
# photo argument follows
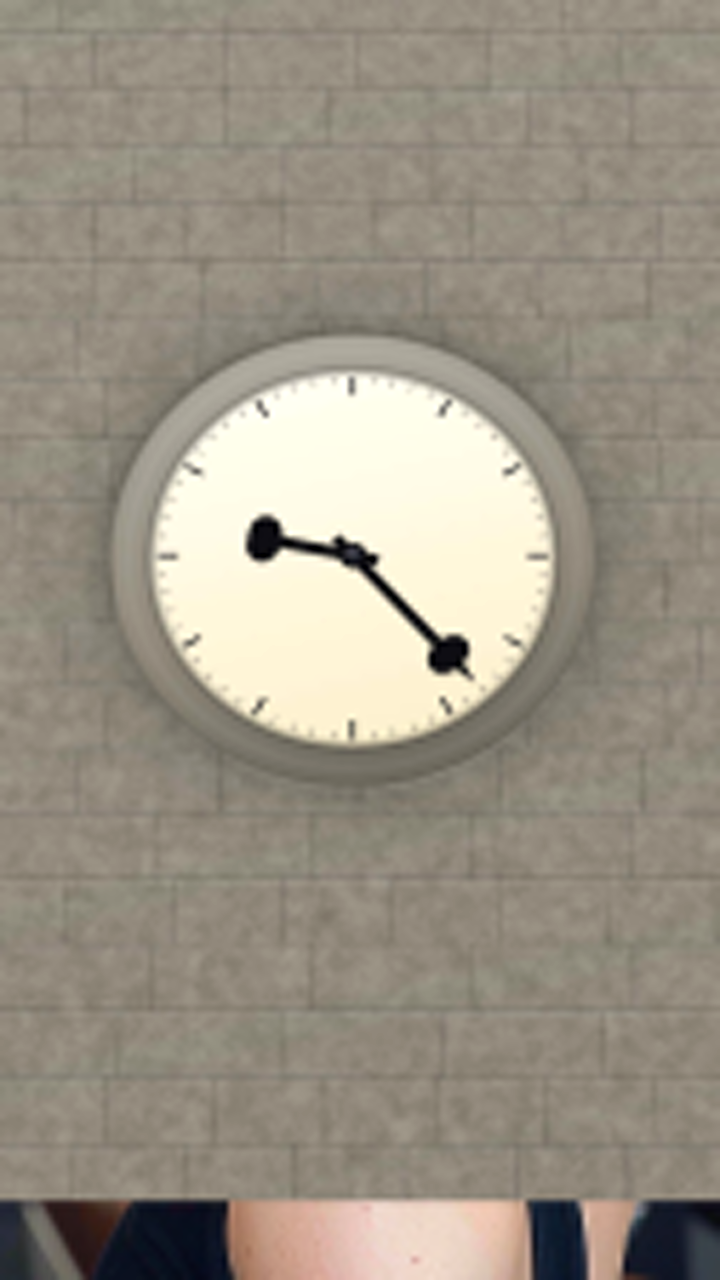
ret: {"hour": 9, "minute": 23}
